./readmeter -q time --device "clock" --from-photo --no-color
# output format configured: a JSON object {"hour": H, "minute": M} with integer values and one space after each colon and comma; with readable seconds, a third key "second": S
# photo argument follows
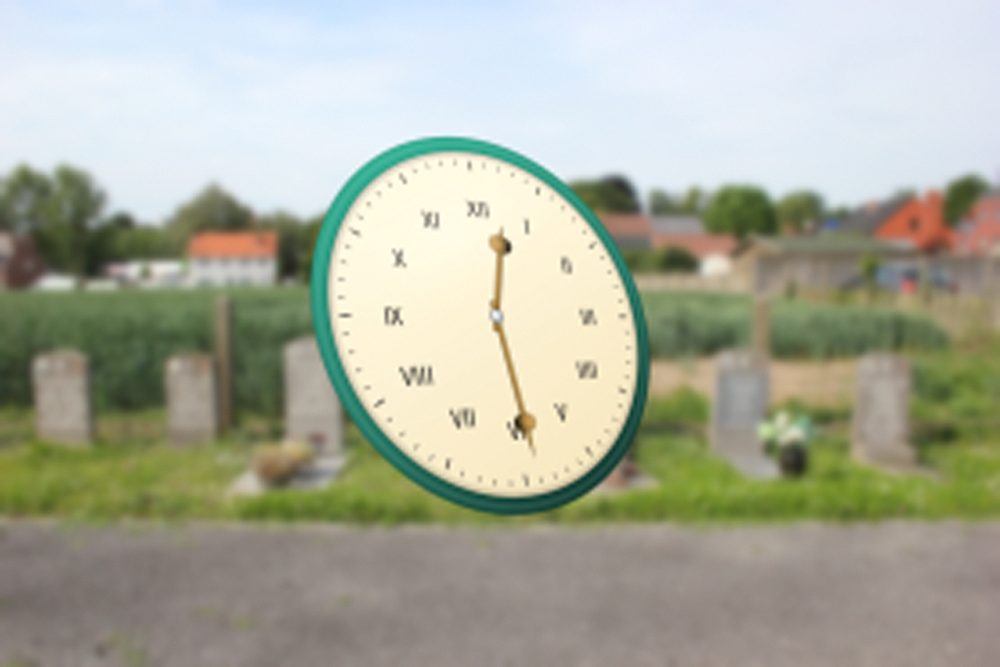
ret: {"hour": 12, "minute": 29}
